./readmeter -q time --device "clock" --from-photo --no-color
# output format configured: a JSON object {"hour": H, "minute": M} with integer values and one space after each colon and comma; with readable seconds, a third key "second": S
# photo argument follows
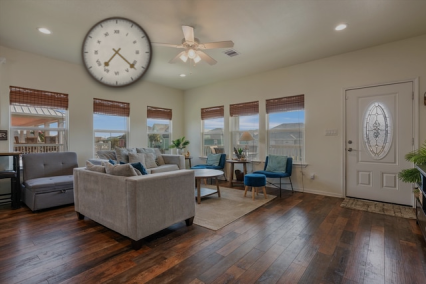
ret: {"hour": 7, "minute": 22}
